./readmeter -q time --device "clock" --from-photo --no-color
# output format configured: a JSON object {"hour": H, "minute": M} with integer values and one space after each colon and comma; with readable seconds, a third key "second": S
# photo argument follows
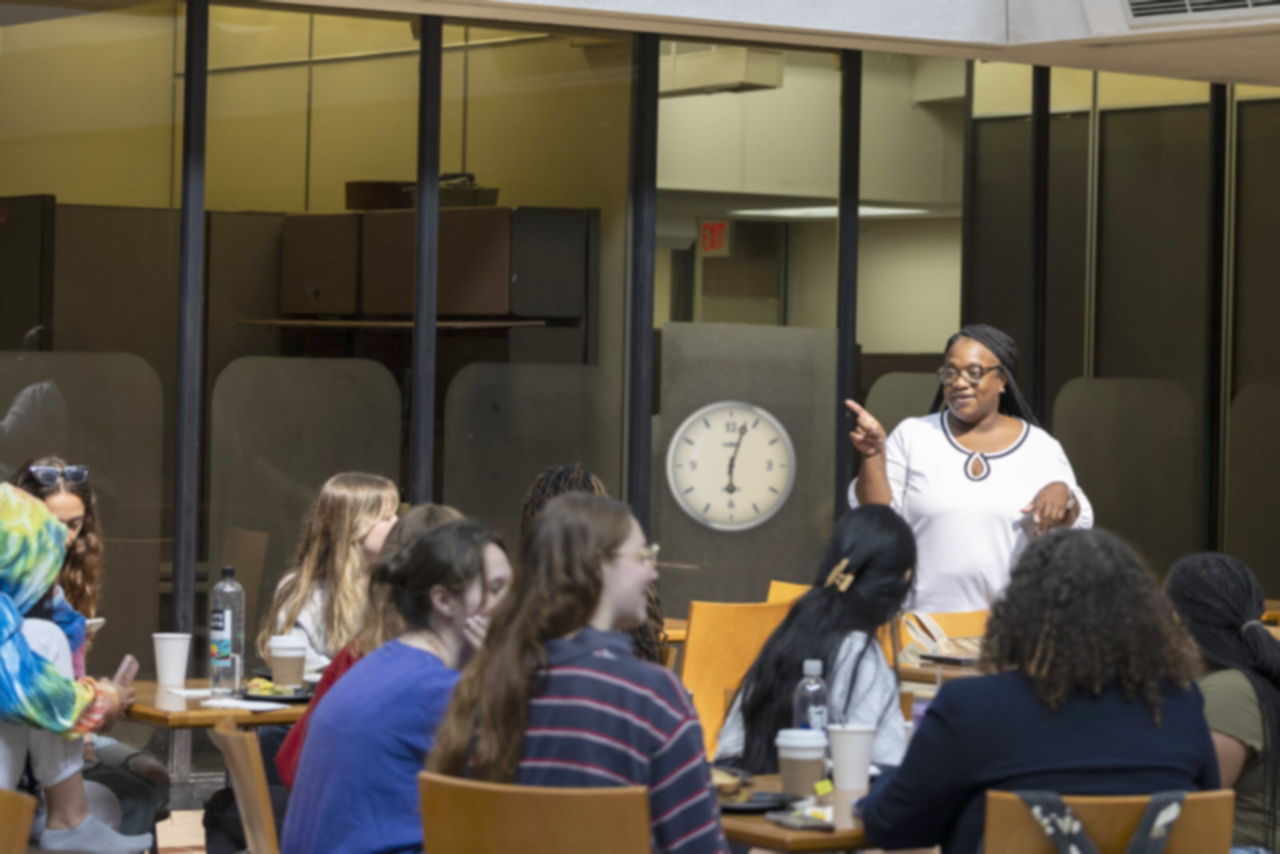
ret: {"hour": 6, "minute": 3}
